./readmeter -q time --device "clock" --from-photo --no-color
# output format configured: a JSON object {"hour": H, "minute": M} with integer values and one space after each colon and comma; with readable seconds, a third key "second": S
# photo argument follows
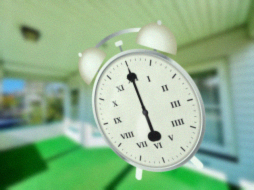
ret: {"hour": 6, "minute": 0}
